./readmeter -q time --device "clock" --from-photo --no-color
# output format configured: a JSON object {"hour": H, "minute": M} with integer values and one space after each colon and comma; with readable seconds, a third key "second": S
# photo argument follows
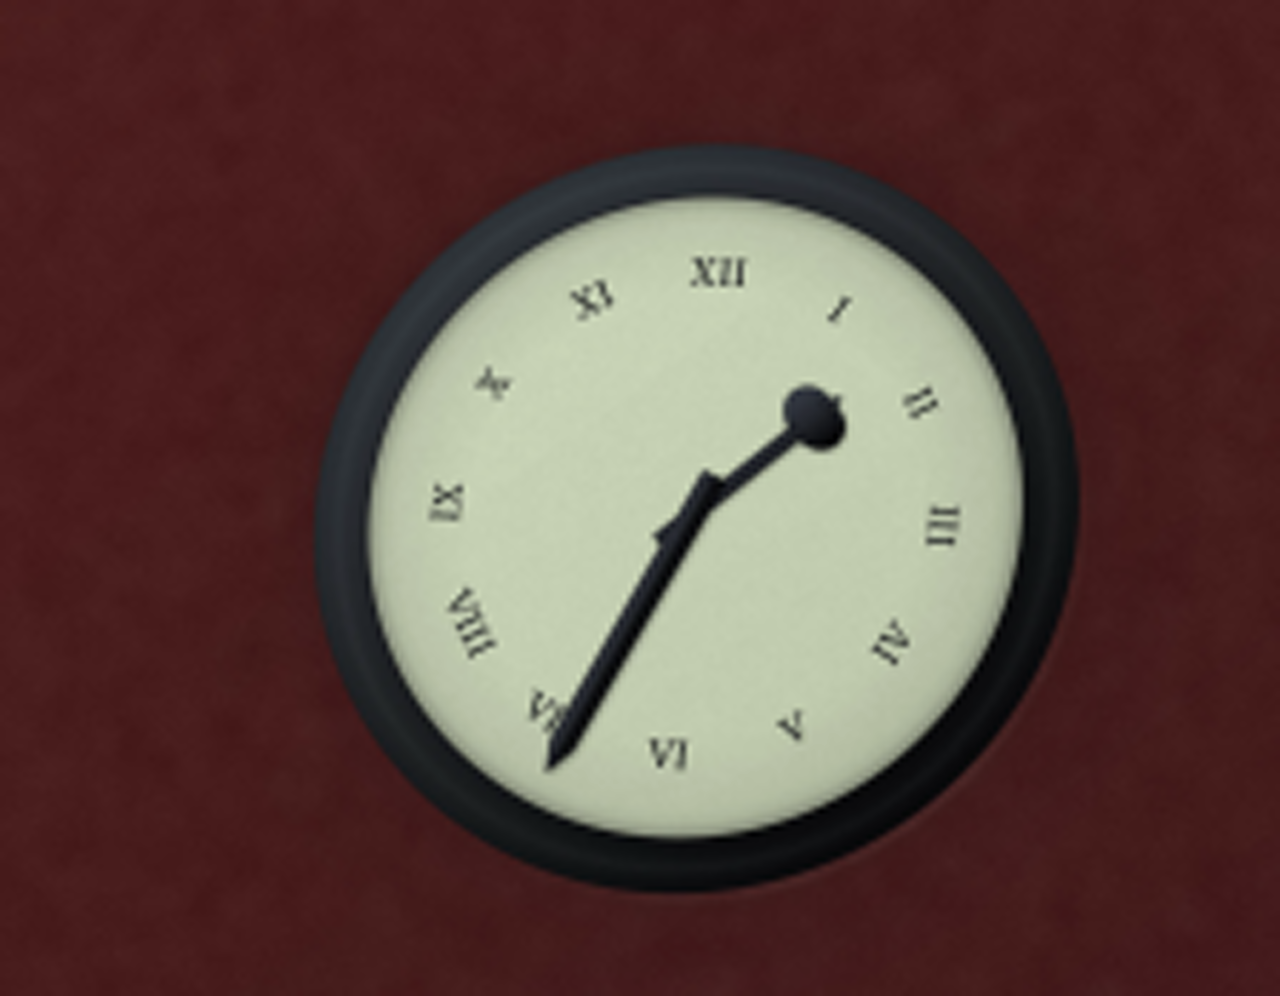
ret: {"hour": 1, "minute": 34}
